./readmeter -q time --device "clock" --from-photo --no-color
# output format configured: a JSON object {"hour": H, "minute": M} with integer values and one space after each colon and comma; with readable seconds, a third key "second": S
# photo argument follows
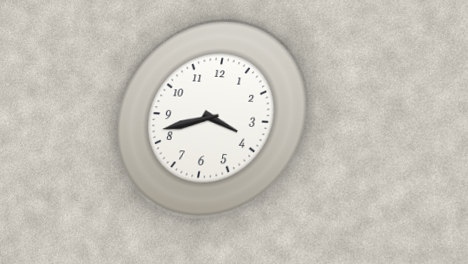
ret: {"hour": 3, "minute": 42}
